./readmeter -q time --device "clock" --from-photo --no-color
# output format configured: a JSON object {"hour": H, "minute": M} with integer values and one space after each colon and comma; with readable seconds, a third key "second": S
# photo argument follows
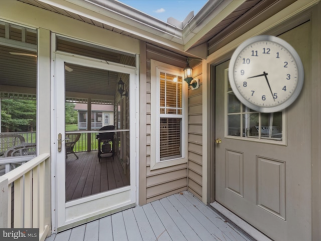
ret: {"hour": 8, "minute": 26}
